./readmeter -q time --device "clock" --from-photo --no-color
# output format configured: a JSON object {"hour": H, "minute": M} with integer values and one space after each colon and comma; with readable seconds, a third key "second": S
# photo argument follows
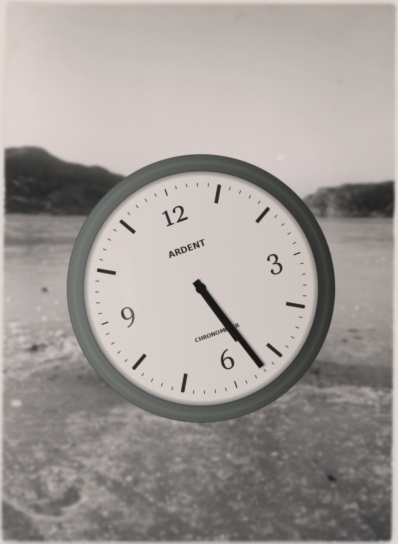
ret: {"hour": 5, "minute": 27}
